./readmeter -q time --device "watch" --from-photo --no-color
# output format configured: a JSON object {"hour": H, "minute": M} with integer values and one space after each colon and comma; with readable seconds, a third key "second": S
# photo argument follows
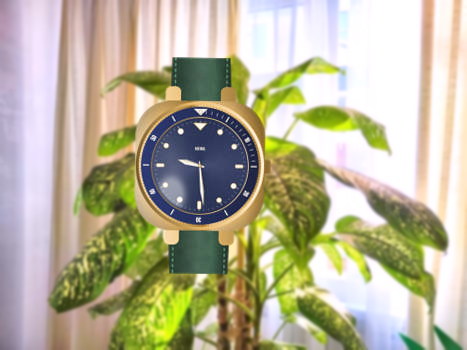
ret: {"hour": 9, "minute": 29}
